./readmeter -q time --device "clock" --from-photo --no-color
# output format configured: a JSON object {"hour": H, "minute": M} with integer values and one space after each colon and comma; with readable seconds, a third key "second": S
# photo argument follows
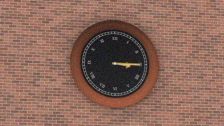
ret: {"hour": 3, "minute": 15}
